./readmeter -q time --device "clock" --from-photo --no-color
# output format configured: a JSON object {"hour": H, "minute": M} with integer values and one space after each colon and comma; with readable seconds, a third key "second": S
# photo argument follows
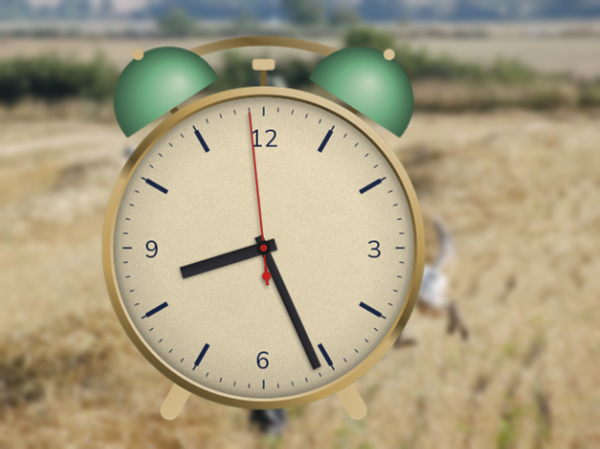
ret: {"hour": 8, "minute": 25, "second": 59}
